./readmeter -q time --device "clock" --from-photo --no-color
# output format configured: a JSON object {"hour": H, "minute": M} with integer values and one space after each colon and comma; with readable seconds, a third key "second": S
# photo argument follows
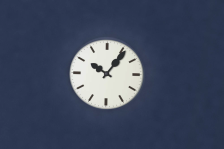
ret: {"hour": 10, "minute": 6}
